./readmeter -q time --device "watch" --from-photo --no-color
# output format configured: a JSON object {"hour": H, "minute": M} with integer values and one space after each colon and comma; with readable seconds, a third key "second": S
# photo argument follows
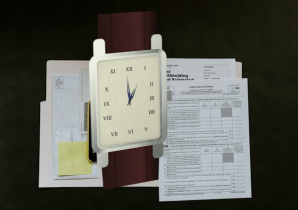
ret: {"hour": 12, "minute": 59}
